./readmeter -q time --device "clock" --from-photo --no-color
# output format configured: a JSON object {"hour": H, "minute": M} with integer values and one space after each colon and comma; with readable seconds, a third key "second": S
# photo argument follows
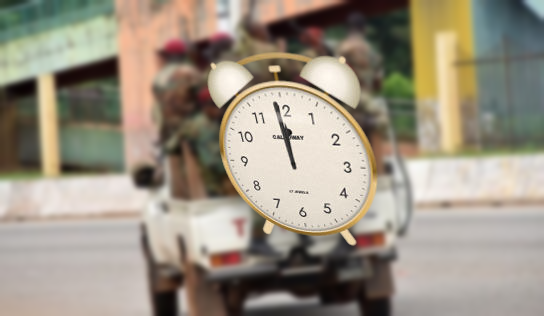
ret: {"hour": 11, "minute": 59}
